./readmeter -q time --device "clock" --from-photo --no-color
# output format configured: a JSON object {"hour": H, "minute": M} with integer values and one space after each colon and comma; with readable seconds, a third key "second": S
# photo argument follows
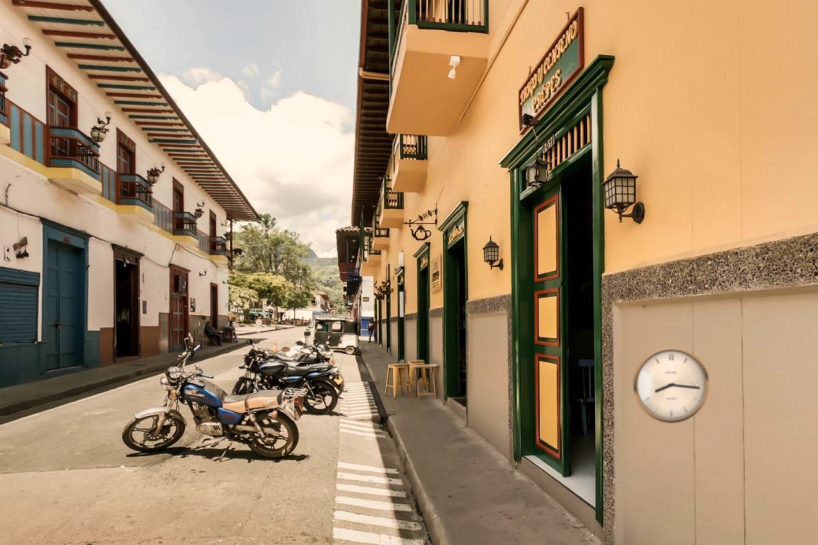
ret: {"hour": 8, "minute": 16}
